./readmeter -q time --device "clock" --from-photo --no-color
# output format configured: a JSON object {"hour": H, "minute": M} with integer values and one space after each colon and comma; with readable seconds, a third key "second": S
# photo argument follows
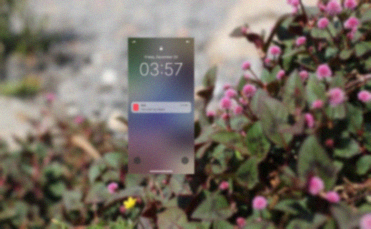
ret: {"hour": 3, "minute": 57}
